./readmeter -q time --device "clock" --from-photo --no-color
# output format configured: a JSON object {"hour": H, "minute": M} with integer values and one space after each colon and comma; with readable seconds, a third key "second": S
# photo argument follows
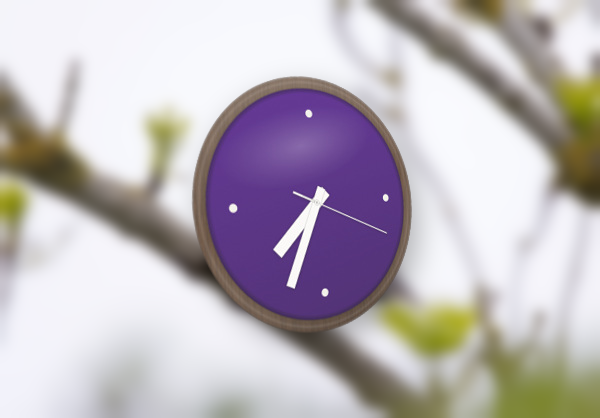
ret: {"hour": 7, "minute": 34, "second": 19}
